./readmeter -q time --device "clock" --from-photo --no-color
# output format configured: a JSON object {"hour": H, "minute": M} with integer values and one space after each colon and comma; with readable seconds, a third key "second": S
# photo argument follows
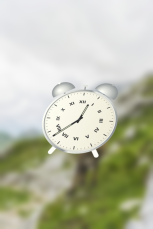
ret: {"hour": 12, "minute": 38}
